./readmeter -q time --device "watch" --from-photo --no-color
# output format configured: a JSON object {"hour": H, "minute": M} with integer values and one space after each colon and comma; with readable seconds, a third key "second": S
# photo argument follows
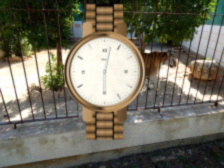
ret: {"hour": 6, "minute": 2}
